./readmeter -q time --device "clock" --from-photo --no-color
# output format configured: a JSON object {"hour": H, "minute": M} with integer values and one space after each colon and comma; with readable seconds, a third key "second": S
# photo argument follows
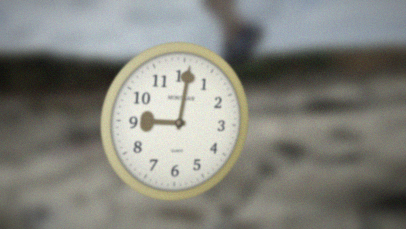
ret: {"hour": 9, "minute": 1}
